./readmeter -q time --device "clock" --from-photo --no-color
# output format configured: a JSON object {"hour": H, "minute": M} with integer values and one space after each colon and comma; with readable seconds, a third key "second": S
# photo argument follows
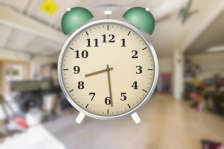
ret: {"hour": 8, "minute": 29}
